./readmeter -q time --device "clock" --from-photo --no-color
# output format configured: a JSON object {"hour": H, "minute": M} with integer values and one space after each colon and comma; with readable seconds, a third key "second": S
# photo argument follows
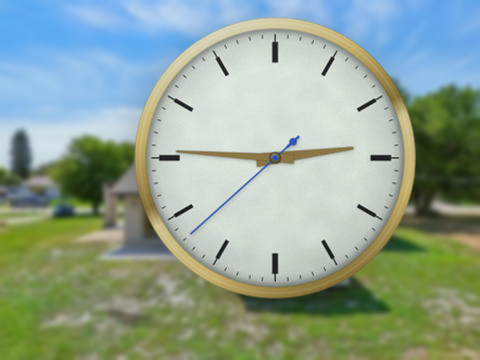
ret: {"hour": 2, "minute": 45, "second": 38}
